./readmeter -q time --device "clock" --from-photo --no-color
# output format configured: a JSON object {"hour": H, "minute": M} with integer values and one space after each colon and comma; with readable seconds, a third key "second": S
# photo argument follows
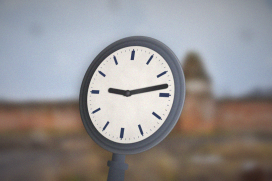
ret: {"hour": 9, "minute": 13}
